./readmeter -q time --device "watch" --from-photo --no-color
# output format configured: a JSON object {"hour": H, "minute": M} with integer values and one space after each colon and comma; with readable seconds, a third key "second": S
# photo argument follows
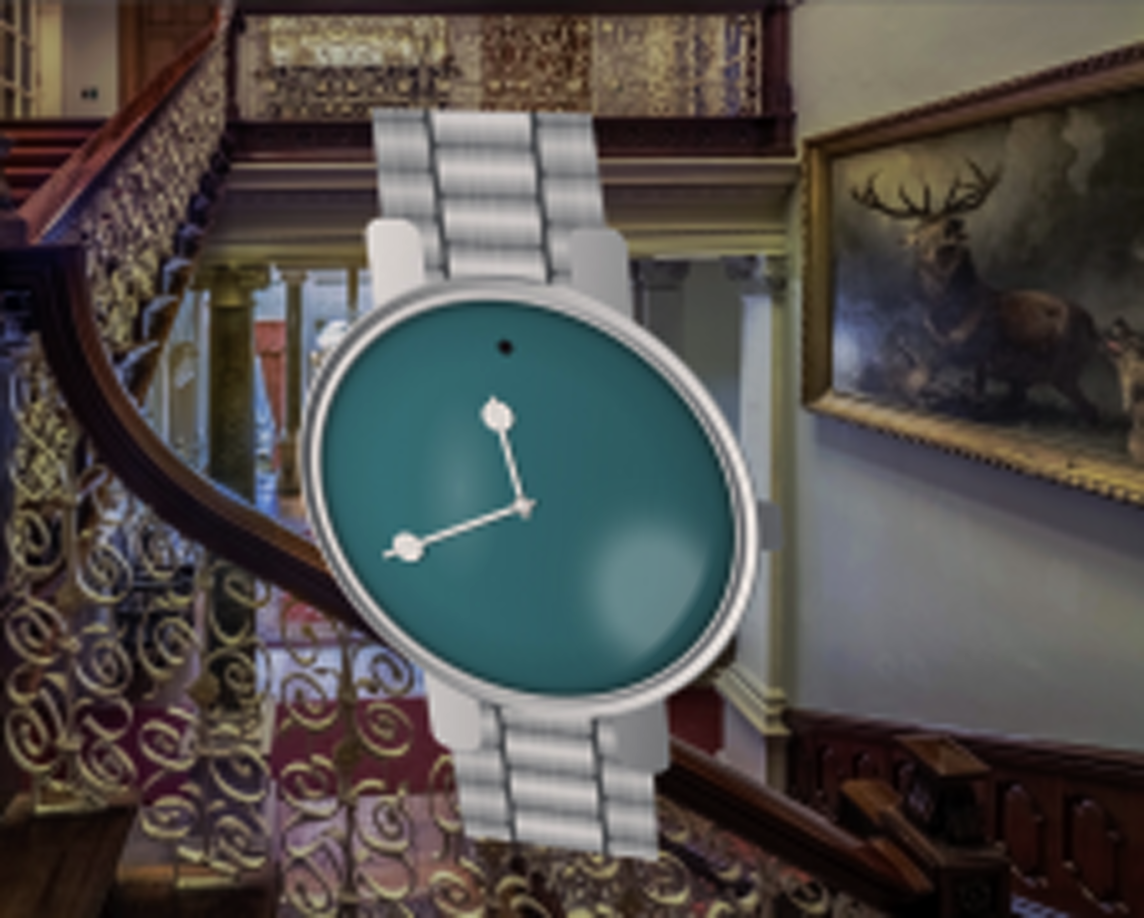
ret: {"hour": 11, "minute": 41}
